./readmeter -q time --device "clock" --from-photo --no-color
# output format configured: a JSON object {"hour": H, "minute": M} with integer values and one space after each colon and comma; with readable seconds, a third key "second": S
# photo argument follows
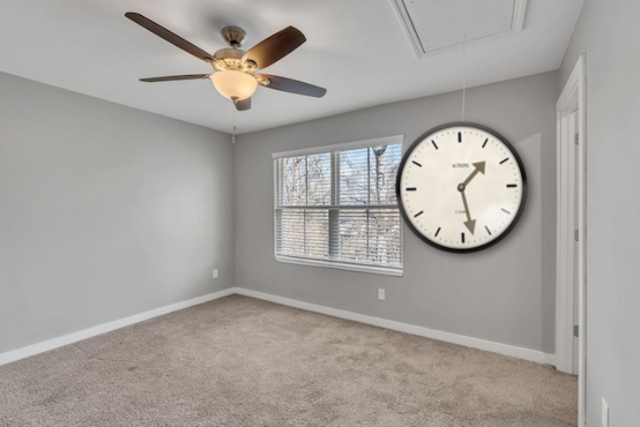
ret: {"hour": 1, "minute": 28}
